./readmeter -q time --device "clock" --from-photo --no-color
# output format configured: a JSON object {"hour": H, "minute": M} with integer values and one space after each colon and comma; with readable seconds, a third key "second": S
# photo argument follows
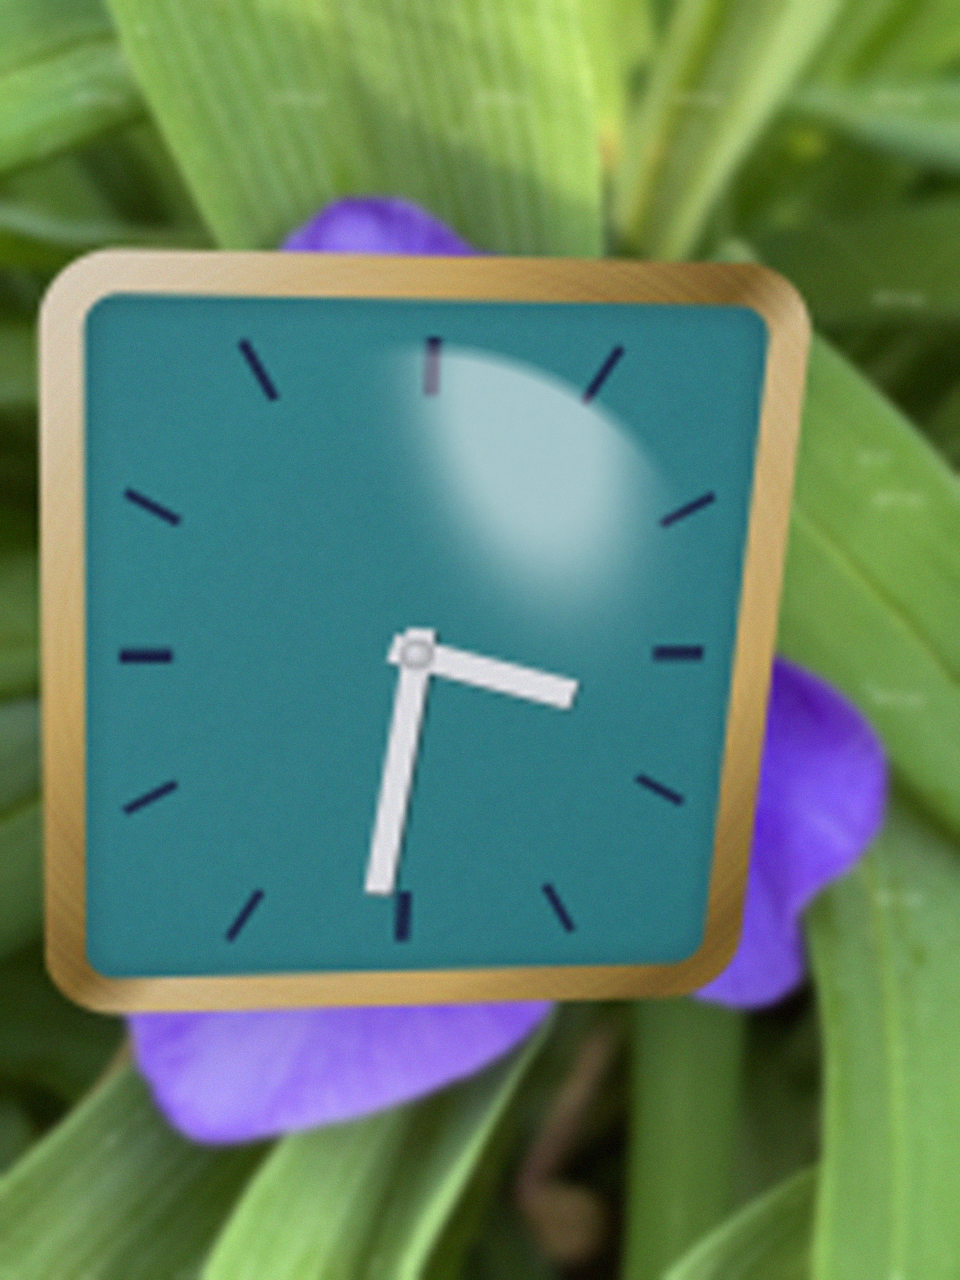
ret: {"hour": 3, "minute": 31}
